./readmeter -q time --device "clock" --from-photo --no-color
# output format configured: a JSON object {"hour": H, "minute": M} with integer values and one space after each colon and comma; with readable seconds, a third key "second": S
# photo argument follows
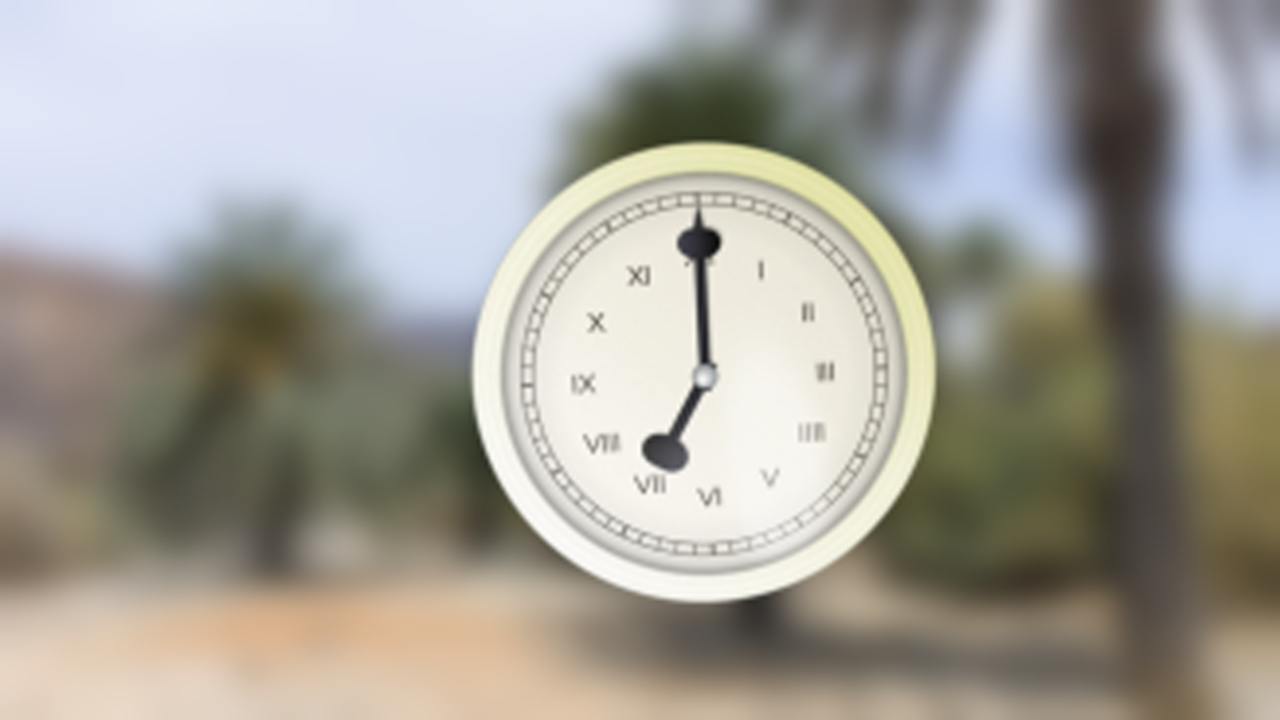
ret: {"hour": 7, "minute": 0}
